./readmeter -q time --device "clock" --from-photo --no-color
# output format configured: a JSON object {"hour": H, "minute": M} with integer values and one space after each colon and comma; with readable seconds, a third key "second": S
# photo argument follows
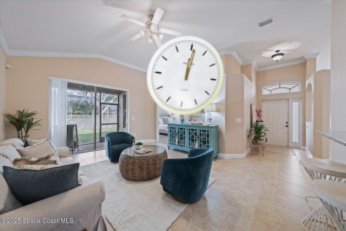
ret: {"hour": 12, "minute": 1}
